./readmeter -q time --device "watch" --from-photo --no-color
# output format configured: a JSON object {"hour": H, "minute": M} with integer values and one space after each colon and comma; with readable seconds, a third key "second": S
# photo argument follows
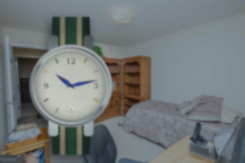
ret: {"hour": 10, "minute": 13}
